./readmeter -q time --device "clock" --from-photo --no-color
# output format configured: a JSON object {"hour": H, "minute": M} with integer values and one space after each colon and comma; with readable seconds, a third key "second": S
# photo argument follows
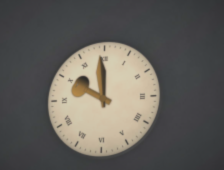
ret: {"hour": 9, "minute": 59}
